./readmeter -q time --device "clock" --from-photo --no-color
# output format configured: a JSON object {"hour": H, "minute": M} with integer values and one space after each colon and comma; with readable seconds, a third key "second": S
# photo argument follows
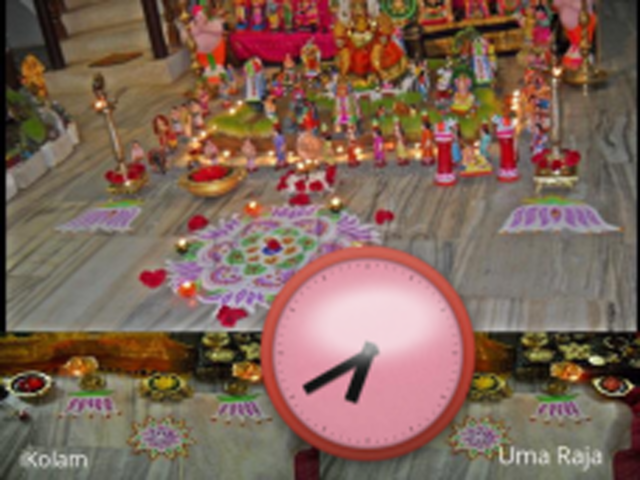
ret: {"hour": 6, "minute": 40}
